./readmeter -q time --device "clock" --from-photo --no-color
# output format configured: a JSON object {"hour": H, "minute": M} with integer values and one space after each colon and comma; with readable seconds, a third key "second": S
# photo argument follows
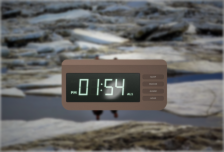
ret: {"hour": 1, "minute": 54}
